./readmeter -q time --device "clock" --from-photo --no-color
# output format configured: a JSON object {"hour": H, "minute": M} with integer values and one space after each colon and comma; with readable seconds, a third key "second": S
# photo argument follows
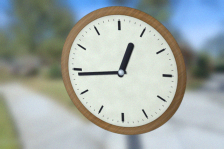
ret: {"hour": 12, "minute": 44}
